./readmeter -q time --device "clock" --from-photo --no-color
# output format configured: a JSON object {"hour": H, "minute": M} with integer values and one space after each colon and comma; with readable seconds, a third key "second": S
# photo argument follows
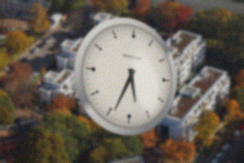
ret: {"hour": 5, "minute": 34}
